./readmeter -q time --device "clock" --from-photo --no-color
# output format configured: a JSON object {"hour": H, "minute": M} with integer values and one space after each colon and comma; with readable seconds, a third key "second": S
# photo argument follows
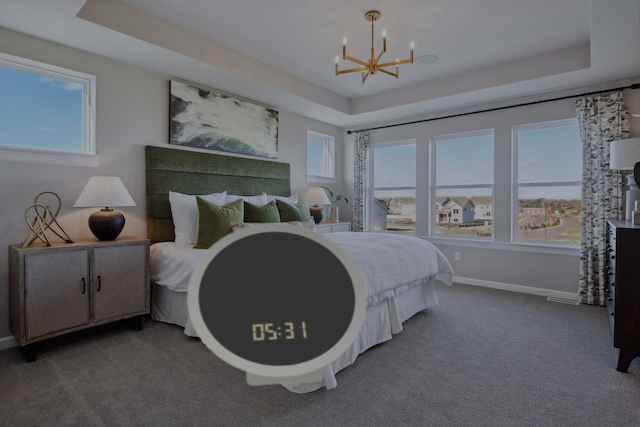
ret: {"hour": 5, "minute": 31}
